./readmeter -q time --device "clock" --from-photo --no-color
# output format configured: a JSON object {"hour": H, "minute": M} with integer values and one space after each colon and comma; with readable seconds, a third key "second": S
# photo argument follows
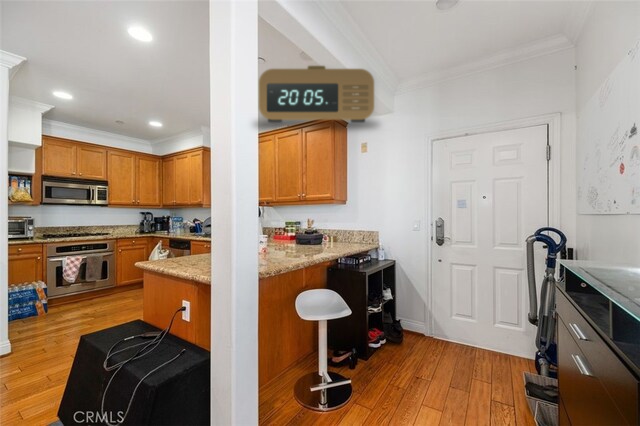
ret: {"hour": 20, "minute": 5}
